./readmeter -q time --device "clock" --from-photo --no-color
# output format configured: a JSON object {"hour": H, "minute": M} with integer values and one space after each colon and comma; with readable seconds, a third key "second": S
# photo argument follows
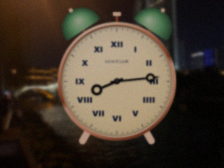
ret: {"hour": 8, "minute": 14}
